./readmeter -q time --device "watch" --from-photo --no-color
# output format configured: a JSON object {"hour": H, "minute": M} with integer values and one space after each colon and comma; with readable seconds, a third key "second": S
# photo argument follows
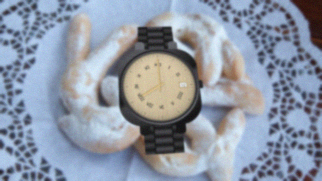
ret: {"hour": 8, "minute": 0}
